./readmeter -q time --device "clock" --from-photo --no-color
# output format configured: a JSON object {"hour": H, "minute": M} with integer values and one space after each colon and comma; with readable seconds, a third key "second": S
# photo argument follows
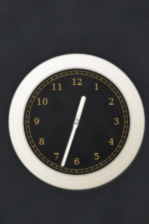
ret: {"hour": 12, "minute": 33}
